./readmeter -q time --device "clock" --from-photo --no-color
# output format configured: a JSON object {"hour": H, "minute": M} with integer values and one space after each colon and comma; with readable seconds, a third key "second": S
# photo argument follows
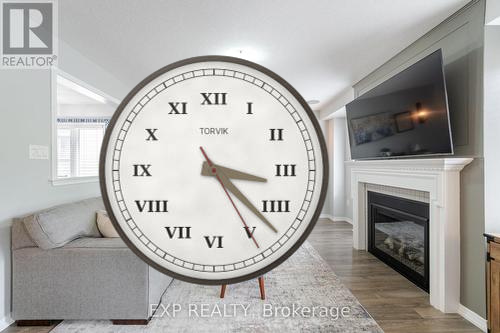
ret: {"hour": 3, "minute": 22, "second": 25}
